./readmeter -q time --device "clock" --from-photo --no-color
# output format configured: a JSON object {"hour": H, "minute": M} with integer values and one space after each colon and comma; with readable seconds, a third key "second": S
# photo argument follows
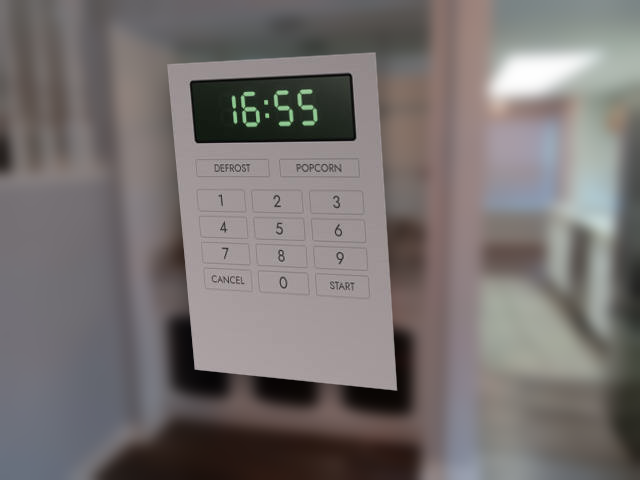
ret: {"hour": 16, "minute": 55}
